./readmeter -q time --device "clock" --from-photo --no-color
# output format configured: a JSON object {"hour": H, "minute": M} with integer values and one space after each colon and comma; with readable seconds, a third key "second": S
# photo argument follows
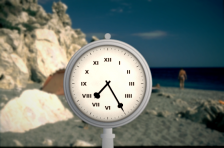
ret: {"hour": 7, "minute": 25}
